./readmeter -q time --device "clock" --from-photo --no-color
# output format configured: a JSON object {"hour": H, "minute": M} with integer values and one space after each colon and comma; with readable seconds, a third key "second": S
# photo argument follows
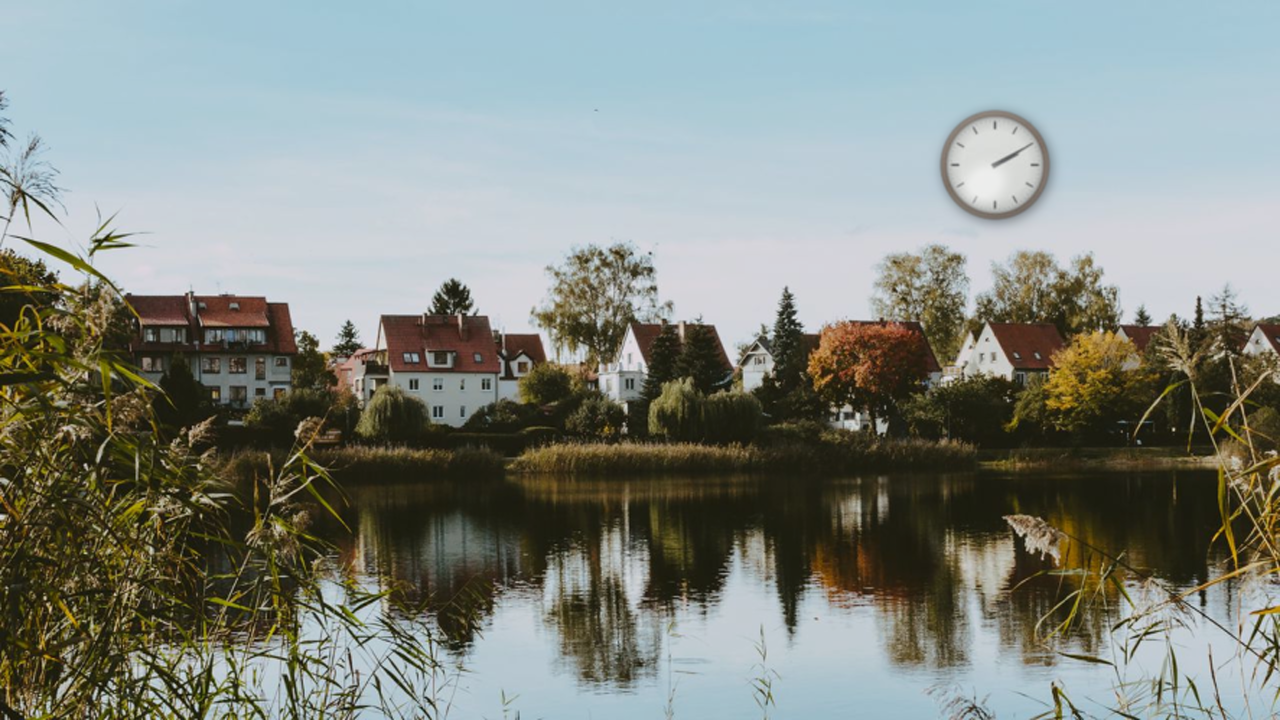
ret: {"hour": 2, "minute": 10}
